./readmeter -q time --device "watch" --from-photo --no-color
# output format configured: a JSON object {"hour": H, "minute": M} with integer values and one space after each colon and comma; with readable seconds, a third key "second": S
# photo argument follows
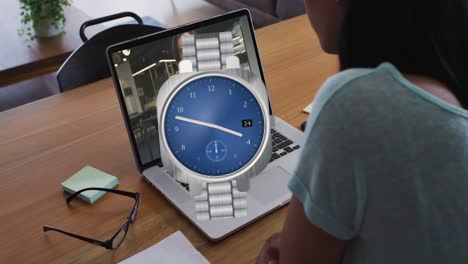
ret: {"hour": 3, "minute": 48}
